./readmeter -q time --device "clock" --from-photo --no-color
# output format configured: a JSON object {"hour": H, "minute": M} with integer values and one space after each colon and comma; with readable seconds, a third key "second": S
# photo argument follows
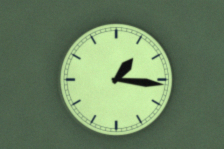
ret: {"hour": 1, "minute": 16}
